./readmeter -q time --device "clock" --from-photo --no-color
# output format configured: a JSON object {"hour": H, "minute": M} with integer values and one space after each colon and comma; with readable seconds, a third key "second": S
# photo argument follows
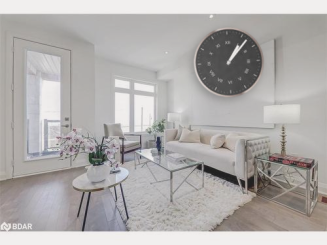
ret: {"hour": 1, "minute": 7}
